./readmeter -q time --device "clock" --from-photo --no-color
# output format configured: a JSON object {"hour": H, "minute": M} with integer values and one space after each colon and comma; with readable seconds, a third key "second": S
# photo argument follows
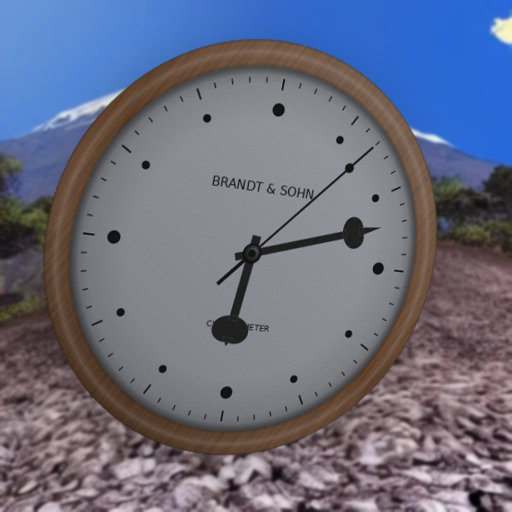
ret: {"hour": 6, "minute": 12, "second": 7}
